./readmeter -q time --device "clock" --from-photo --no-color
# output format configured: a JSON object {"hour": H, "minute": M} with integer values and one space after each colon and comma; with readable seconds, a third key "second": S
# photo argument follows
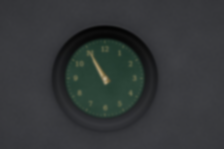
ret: {"hour": 10, "minute": 55}
